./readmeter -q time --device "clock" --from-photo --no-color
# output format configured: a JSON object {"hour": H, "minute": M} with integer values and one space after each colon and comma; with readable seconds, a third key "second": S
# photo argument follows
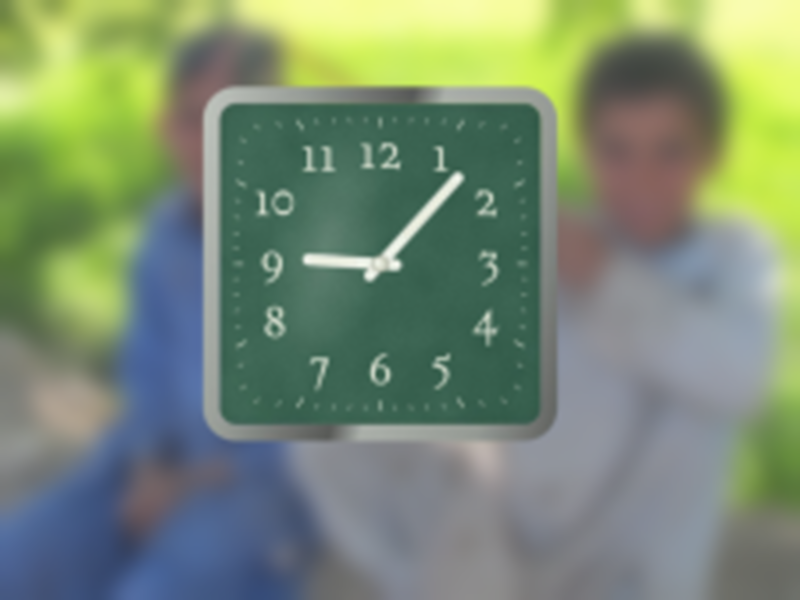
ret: {"hour": 9, "minute": 7}
